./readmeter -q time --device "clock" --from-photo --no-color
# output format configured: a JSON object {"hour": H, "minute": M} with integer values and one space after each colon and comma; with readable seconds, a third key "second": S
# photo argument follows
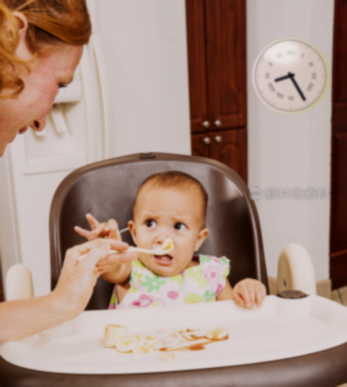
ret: {"hour": 8, "minute": 25}
